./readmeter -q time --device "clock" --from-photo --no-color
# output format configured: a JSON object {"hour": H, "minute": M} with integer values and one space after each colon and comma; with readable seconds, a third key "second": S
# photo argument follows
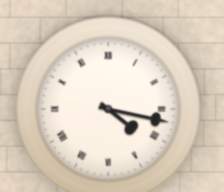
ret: {"hour": 4, "minute": 17}
